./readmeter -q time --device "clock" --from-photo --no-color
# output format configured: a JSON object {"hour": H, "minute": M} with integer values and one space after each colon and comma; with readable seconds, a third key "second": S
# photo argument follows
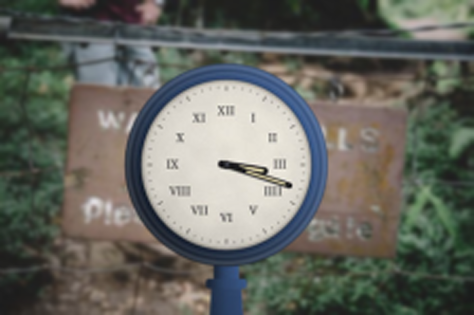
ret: {"hour": 3, "minute": 18}
